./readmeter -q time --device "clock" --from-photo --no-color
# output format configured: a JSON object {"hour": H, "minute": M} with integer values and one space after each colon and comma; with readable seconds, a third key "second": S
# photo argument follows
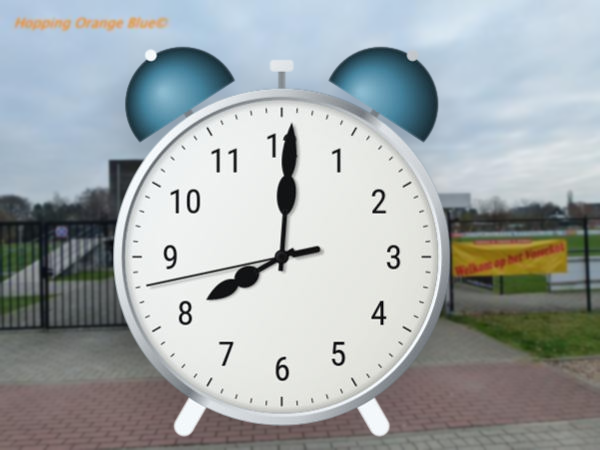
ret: {"hour": 8, "minute": 0, "second": 43}
